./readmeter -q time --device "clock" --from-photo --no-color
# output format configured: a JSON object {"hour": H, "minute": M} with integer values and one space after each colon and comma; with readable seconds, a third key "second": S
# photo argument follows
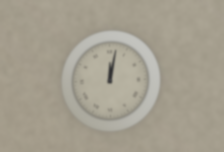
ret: {"hour": 12, "minute": 2}
